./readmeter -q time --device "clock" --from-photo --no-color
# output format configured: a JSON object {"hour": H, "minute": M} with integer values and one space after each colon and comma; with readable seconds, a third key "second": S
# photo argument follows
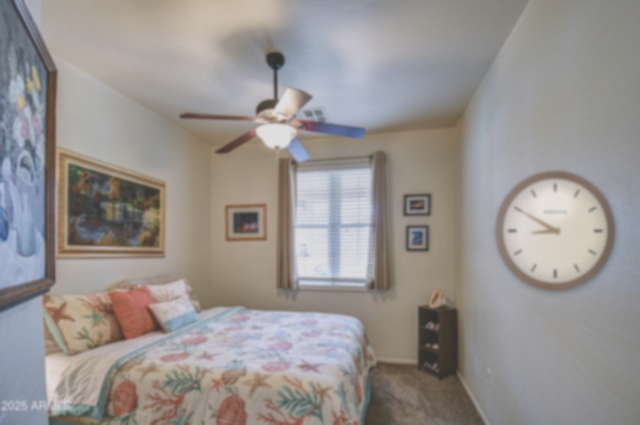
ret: {"hour": 8, "minute": 50}
